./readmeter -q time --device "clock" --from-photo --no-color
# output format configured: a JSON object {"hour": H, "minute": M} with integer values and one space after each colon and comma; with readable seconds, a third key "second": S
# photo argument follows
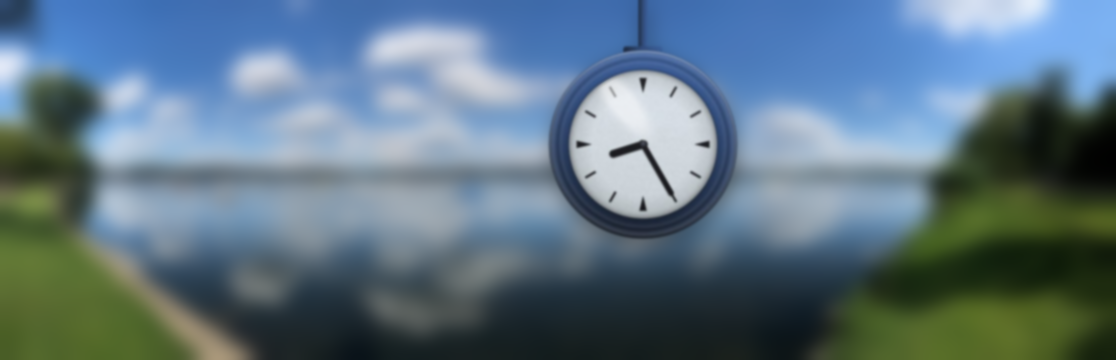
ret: {"hour": 8, "minute": 25}
